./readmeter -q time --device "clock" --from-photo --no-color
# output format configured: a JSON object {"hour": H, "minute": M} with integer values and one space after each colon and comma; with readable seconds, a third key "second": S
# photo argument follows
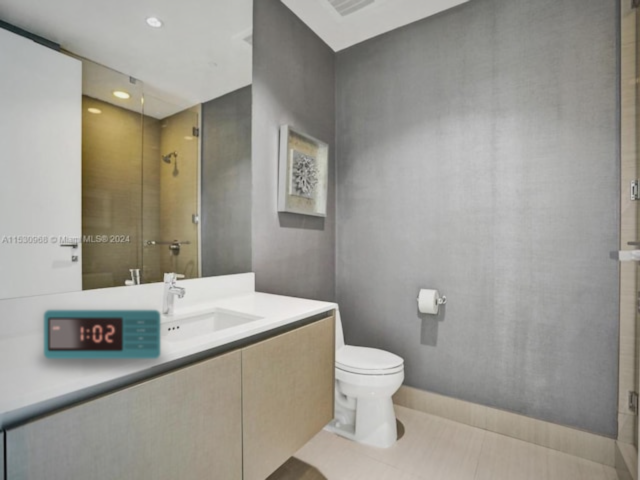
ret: {"hour": 1, "minute": 2}
